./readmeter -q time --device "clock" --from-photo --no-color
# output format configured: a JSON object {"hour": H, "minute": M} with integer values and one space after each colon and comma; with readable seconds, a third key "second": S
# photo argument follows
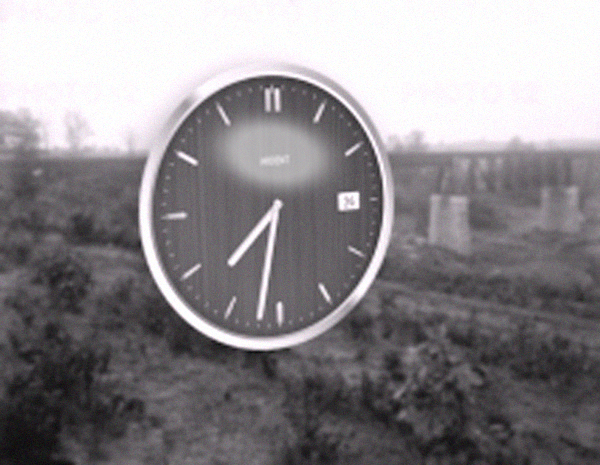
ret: {"hour": 7, "minute": 32}
